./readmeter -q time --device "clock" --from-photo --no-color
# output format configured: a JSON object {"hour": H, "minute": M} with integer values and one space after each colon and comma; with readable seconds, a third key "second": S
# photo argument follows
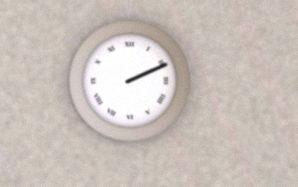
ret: {"hour": 2, "minute": 11}
